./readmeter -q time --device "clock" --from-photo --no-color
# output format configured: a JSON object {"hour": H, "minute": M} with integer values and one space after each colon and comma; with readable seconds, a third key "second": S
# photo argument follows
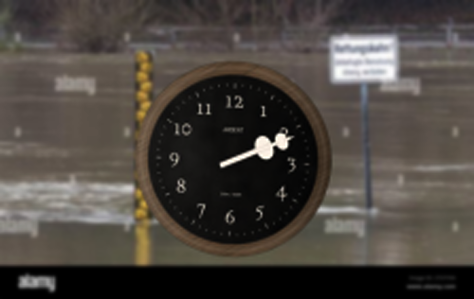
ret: {"hour": 2, "minute": 11}
